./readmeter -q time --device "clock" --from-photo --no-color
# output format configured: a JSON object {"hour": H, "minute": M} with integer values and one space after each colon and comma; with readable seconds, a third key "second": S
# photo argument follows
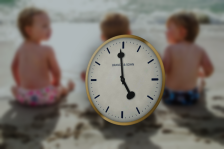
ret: {"hour": 4, "minute": 59}
